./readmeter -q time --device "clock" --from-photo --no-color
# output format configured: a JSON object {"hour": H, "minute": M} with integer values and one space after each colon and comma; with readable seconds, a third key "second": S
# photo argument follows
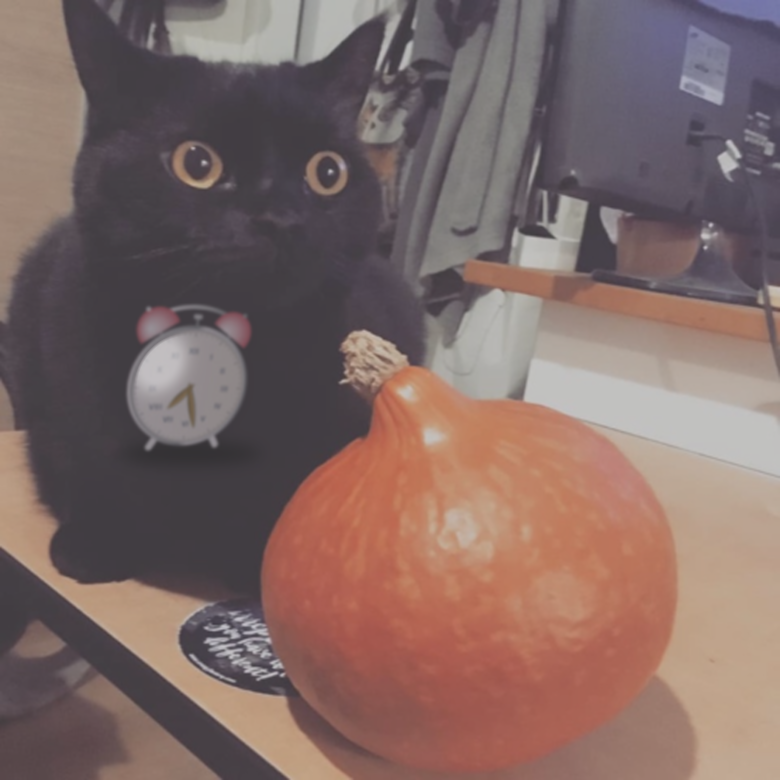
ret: {"hour": 7, "minute": 28}
